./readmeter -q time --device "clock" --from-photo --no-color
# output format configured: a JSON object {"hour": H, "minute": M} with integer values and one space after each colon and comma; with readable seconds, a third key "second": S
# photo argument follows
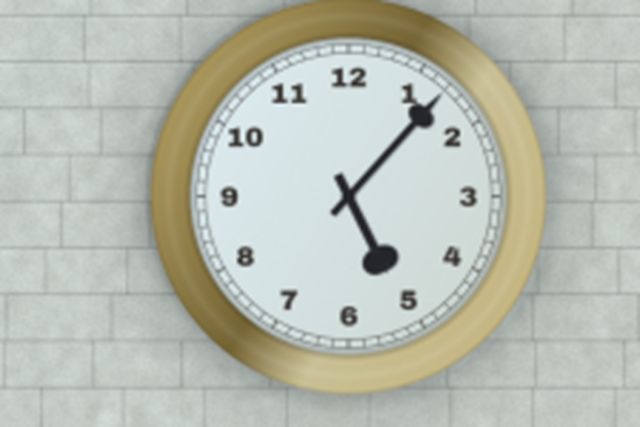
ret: {"hour": 5, "minute": 7}
